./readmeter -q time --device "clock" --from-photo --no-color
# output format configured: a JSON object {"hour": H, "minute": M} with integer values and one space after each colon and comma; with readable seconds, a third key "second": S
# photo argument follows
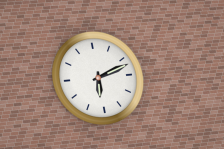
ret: {"hour": 6, "minute": 12}
